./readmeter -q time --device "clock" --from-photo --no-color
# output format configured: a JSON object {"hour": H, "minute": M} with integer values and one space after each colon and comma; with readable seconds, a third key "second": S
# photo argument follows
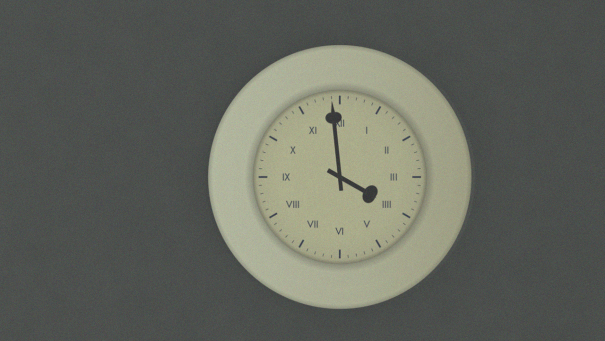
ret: {"hour": 3, "minute": 59}
